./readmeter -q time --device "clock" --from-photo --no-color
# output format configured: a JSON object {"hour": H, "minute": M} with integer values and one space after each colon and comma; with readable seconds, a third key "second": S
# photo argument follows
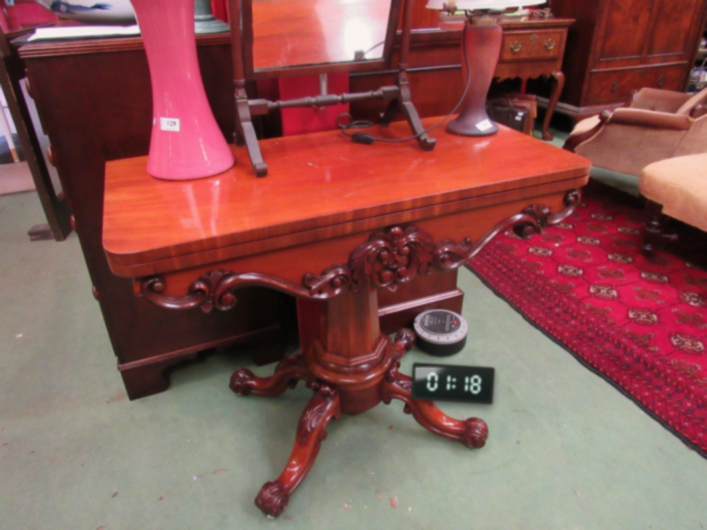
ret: {"hour": 1, "minute": 18}
